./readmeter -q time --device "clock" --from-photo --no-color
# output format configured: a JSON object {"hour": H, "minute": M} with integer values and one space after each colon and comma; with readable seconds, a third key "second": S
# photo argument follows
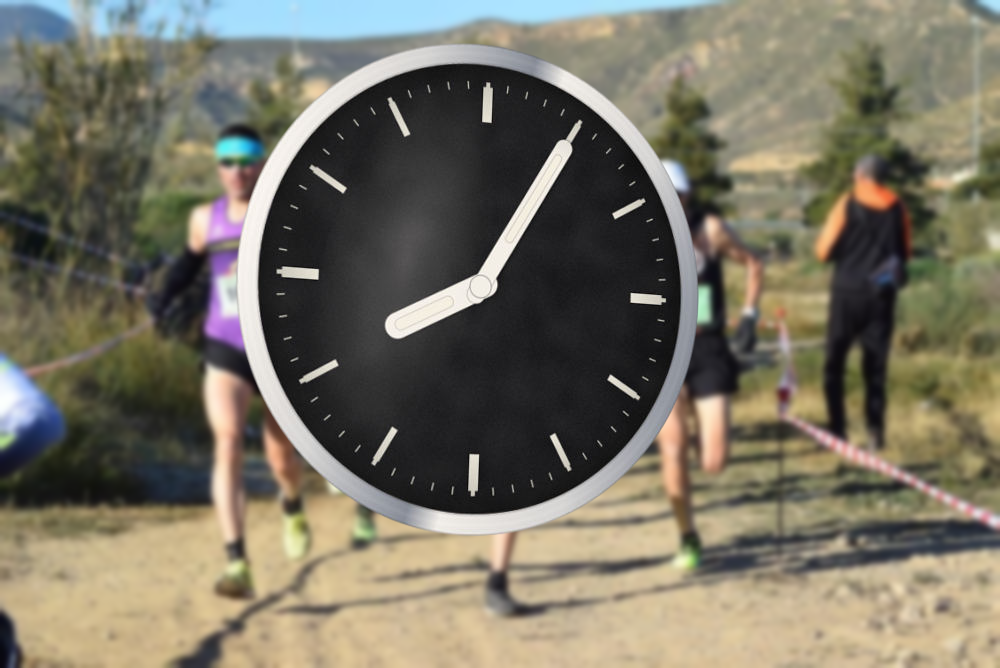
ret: {"hour": 8, "minute": 5}
